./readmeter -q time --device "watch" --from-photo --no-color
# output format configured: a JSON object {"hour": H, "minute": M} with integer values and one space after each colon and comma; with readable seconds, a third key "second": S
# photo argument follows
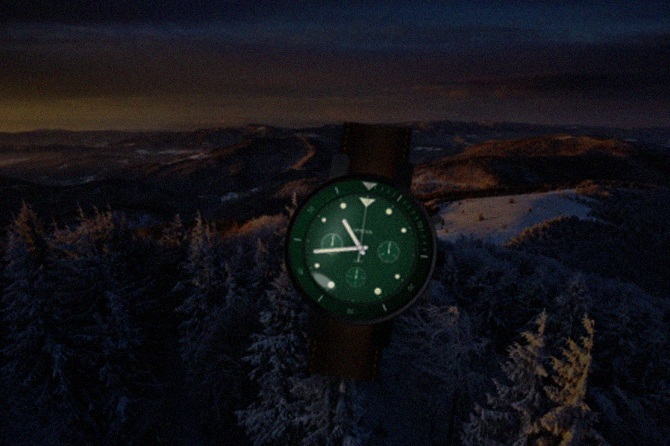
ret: {"hour": 10, "minute": 43}
